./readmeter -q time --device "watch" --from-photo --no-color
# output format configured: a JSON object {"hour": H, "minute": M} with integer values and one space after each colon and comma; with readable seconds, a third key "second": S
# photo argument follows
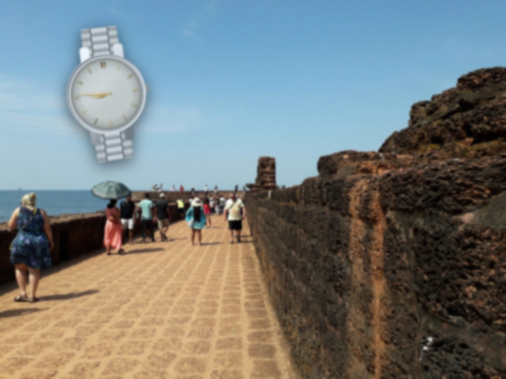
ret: {"hour": 8, "minute": 46}
